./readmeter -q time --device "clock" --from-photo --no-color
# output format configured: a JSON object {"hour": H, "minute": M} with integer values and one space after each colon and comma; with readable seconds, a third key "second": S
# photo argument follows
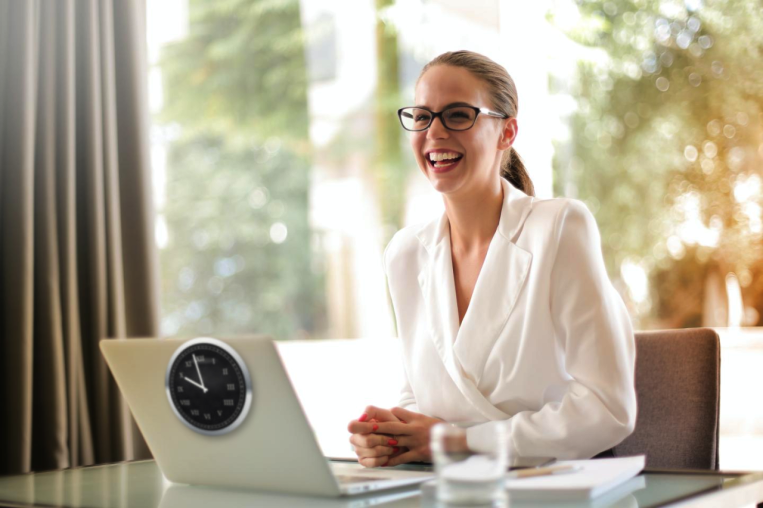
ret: {"hour": 9, "minute": 58}
